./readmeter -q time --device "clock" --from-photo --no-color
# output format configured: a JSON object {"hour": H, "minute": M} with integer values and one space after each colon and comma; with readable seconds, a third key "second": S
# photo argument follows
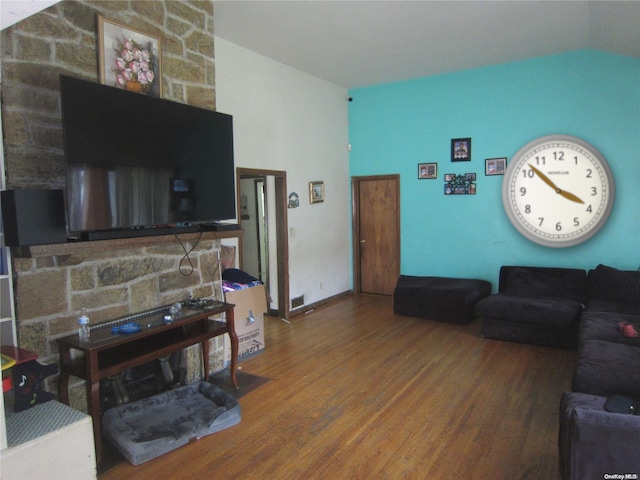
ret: {"hour": 3, "minute": 52}
